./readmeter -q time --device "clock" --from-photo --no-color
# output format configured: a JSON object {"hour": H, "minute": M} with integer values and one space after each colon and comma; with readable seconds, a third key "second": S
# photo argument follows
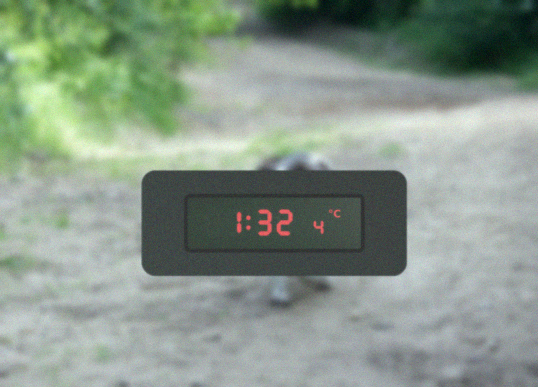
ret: {"hour": 1, "minute": 32}
